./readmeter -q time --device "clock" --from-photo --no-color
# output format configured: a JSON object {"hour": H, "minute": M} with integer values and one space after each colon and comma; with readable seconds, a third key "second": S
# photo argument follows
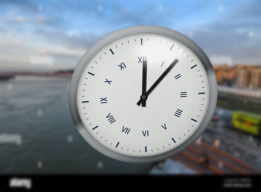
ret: {"hour": 12, "minute": 7}
